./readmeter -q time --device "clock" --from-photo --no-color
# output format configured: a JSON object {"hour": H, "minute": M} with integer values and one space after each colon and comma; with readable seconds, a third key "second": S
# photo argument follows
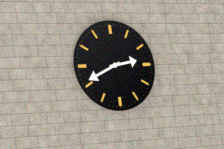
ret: {"hour": 2, "minute": 41}
